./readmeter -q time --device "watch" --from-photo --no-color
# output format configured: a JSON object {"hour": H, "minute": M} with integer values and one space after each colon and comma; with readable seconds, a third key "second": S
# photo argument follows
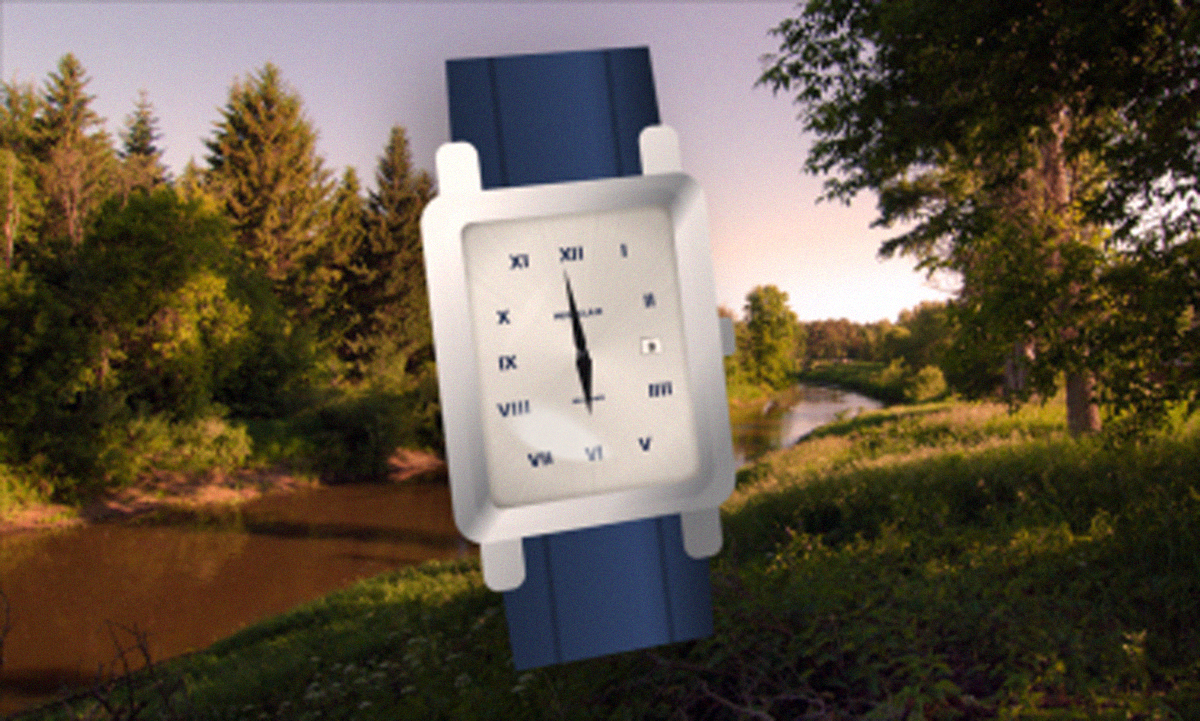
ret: {"hour": 5, "minute": 59}
